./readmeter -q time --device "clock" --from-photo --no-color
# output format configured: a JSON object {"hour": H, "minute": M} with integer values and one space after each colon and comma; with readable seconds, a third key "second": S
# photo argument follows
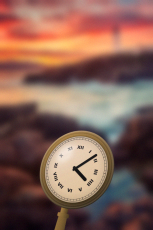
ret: {"hour": 4, "minute": 8}
